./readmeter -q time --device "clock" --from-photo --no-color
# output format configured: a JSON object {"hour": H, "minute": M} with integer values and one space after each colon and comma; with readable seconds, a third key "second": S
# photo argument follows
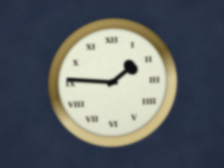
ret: {"hour": 1, "minute": 46}
